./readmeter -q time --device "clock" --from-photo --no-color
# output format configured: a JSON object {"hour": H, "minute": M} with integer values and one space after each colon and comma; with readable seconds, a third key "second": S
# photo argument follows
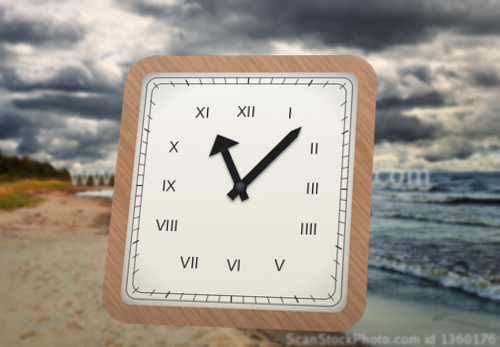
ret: {"hour": 11, "minute": 7}
